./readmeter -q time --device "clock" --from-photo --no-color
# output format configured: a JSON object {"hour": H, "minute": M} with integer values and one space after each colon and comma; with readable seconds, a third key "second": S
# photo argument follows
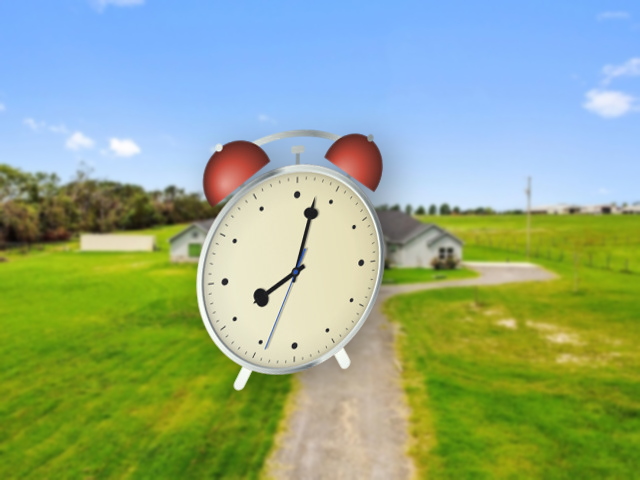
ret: {"hour": 8, "minute": 2, "second": 34}
